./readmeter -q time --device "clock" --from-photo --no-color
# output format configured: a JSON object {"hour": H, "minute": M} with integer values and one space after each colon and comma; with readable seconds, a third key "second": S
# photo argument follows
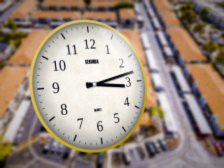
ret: {"hour": 3, "minute": 13}
